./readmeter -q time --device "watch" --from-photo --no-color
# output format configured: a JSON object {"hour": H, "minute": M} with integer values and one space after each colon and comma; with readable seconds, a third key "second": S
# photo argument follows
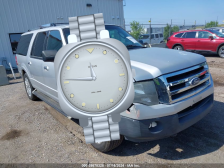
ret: {"hour": 11, "minute": 46}
